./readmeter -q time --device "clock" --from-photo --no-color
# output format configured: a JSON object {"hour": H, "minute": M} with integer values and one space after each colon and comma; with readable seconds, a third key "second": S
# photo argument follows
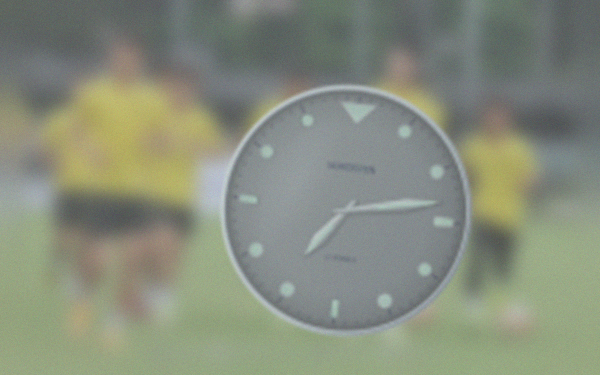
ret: {"hour": 7, "minute": 13}
